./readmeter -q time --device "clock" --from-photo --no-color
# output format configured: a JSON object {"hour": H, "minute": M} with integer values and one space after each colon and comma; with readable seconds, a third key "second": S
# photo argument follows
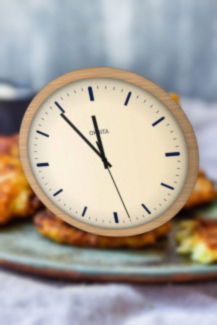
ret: {"hour": 11, "minute": 54, "second": 28}
